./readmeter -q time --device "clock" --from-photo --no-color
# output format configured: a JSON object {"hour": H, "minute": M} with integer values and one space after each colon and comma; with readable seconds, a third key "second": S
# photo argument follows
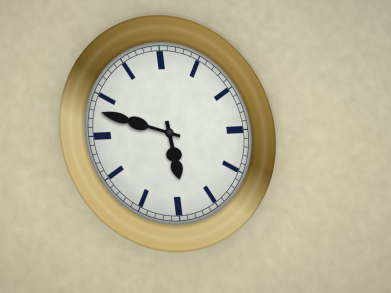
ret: {"hour": 5, "minute": 48}
